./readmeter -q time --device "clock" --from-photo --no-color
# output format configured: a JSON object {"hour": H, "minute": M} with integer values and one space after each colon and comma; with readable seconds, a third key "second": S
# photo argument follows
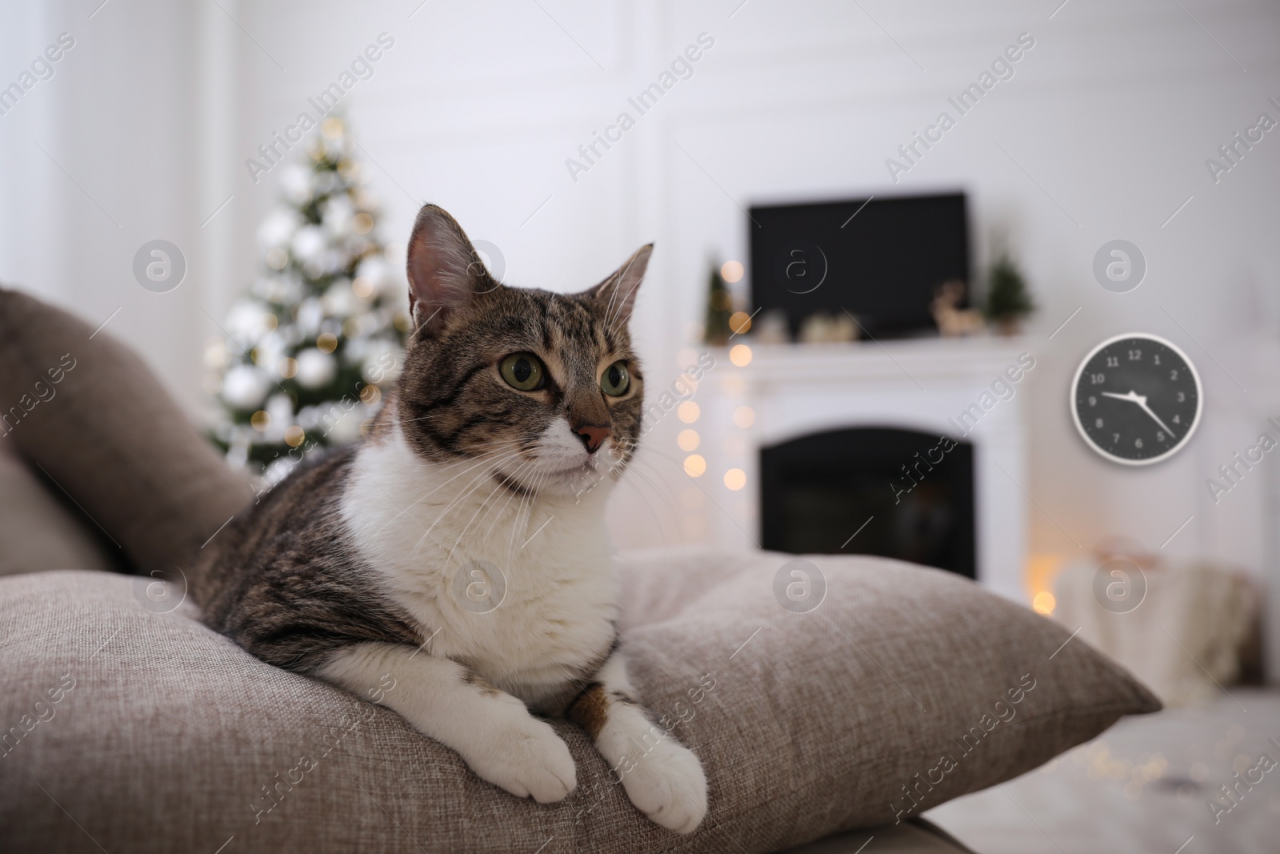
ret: {"hour": 9, "minute": 23}
